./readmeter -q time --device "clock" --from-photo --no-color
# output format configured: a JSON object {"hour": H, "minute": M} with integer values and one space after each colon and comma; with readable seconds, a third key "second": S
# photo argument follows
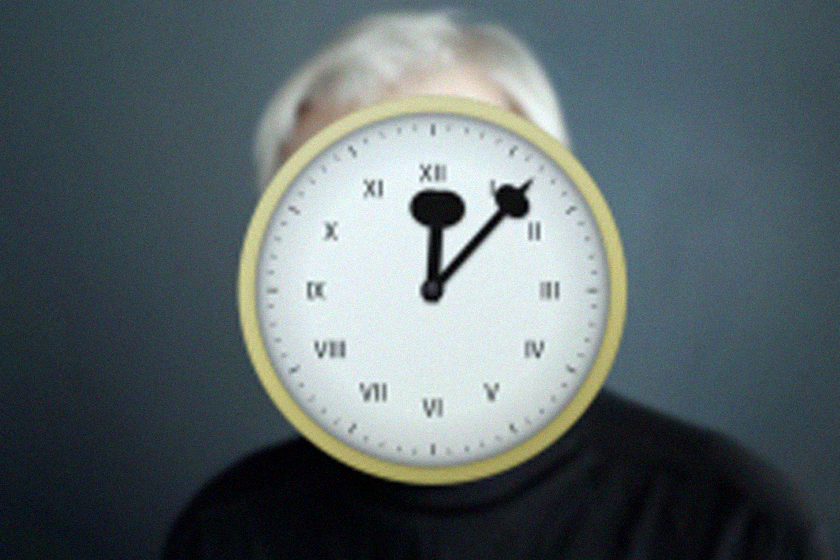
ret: {"hour": 12, "minute": 7}
